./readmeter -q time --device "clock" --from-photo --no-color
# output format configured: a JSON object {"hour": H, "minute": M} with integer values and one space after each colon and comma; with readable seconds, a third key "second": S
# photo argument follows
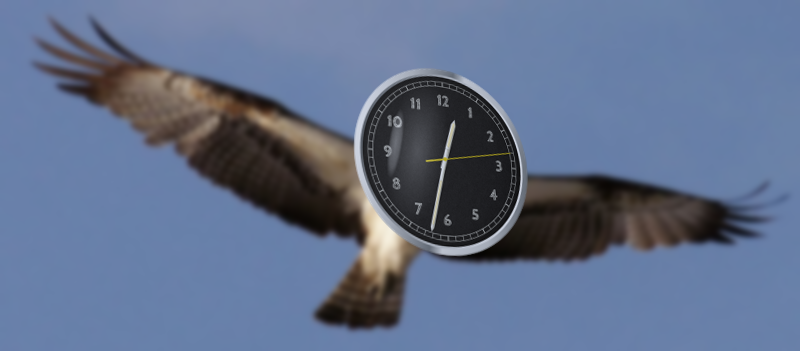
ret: {"hour": 12, "minute": 32, "second": 13}
